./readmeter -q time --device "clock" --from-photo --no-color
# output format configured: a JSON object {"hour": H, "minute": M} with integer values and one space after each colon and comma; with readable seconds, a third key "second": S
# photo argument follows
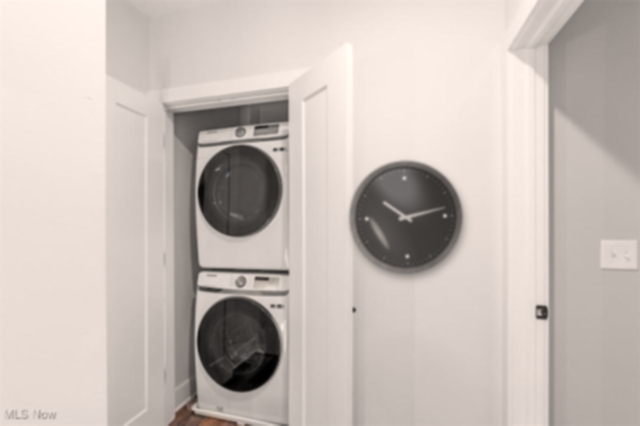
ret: {"hour": 10, "minute": 13}
